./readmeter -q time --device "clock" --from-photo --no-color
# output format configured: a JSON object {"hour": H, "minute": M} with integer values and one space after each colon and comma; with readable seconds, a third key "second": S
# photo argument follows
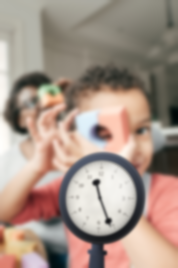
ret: {"hour": 11, "minute": 26}
